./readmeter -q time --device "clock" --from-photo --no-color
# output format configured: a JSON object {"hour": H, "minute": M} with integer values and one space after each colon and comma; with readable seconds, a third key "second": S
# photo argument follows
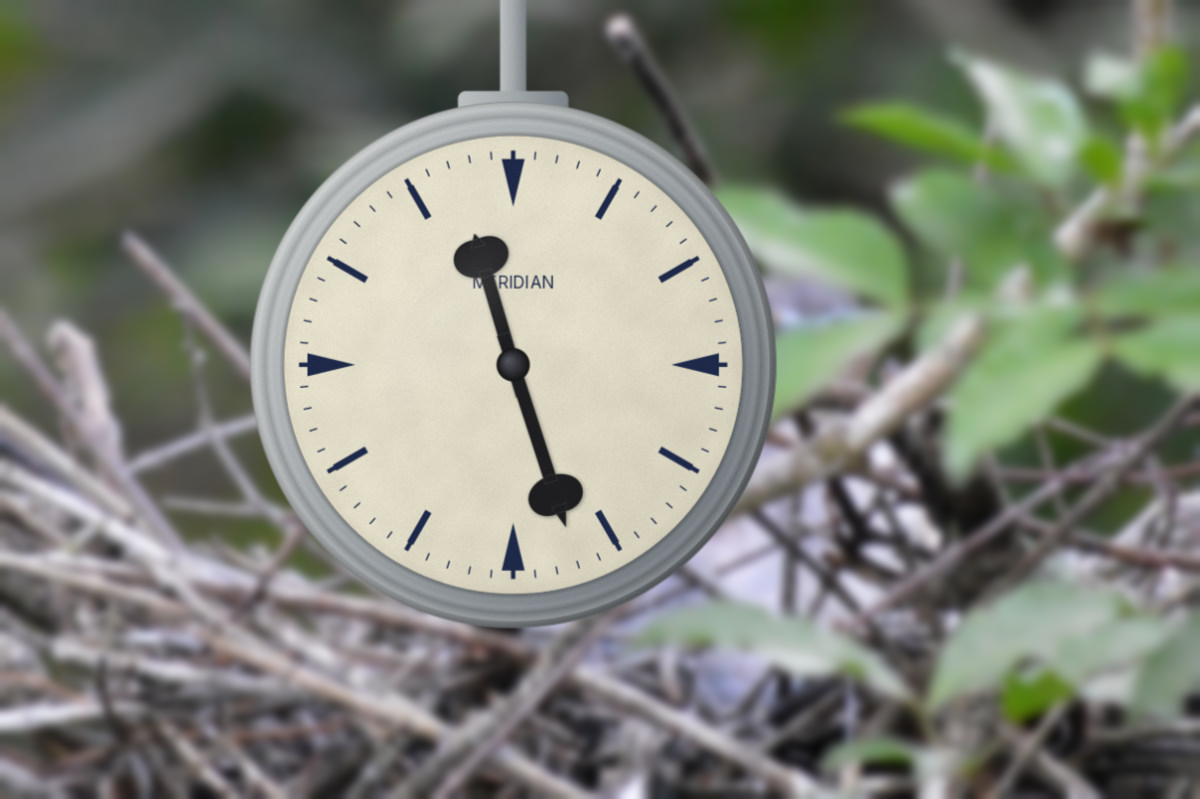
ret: {"hour": 11, "minute": 27}
